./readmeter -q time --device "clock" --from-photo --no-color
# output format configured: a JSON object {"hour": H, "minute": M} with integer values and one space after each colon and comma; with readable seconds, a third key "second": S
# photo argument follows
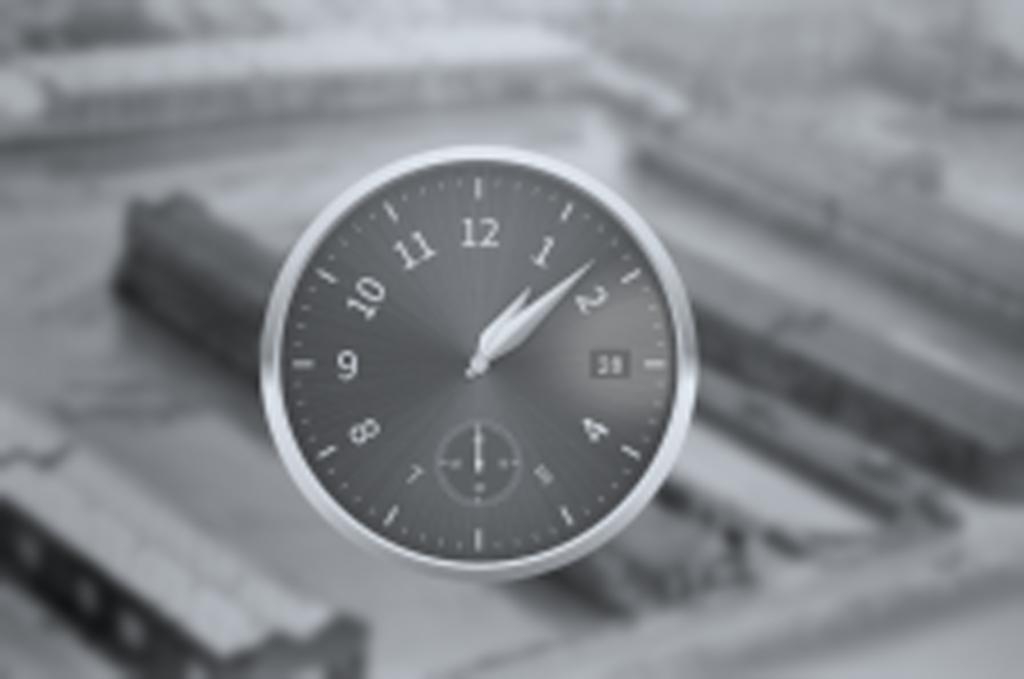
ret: {"hour": 1, "minute": 8}
